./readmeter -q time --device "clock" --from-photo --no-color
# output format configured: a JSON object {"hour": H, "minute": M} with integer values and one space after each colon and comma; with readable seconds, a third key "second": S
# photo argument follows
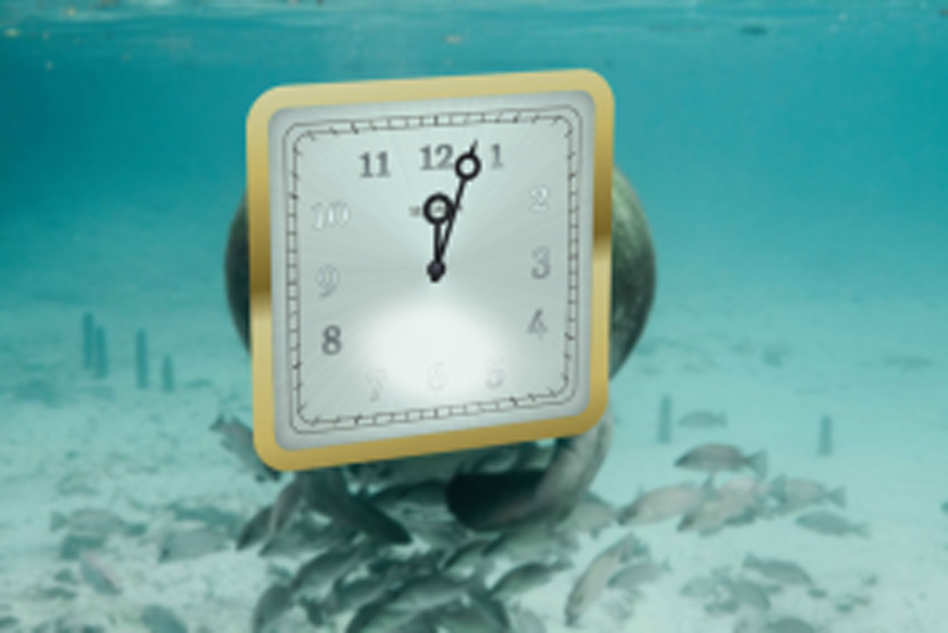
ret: {"hour": 12, "minute": 3}
